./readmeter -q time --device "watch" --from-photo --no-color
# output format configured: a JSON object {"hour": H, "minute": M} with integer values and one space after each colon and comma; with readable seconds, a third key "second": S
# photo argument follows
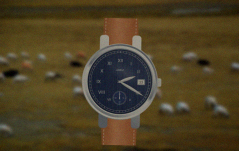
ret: {"hour": 2, "minute": 20}
